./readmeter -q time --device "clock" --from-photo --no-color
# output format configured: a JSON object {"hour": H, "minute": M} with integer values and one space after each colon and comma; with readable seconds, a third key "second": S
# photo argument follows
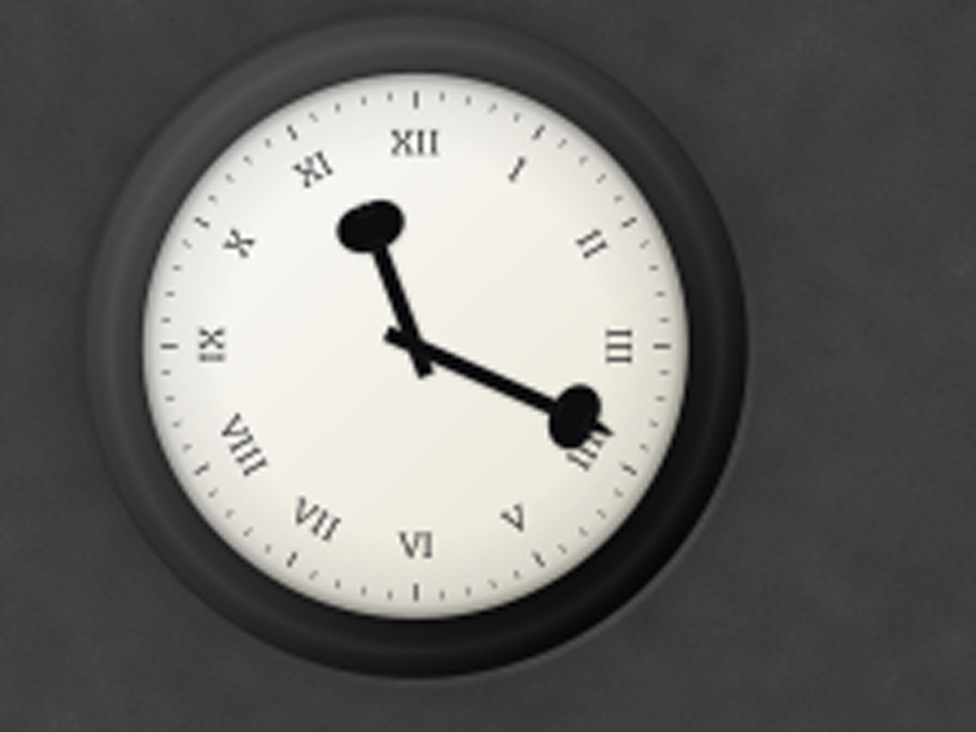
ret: {"hour": 11, "minute": 19}
